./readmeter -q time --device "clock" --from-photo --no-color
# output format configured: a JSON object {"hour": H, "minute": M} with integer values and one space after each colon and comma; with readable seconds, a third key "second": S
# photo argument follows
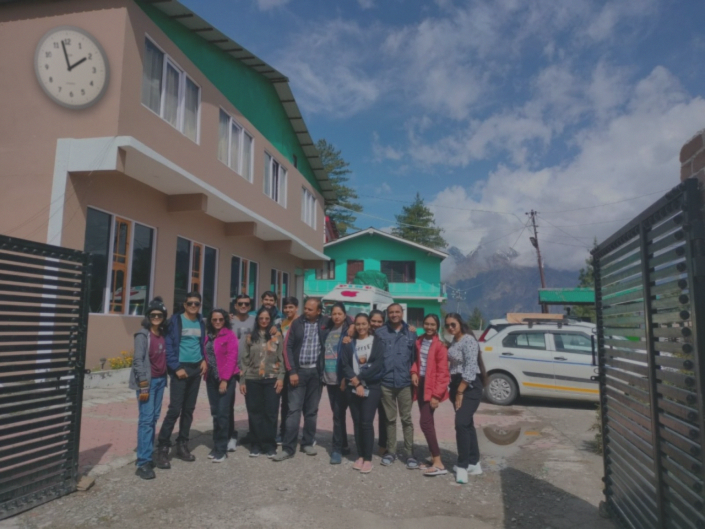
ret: {"hour": 1, "minute": 58}
